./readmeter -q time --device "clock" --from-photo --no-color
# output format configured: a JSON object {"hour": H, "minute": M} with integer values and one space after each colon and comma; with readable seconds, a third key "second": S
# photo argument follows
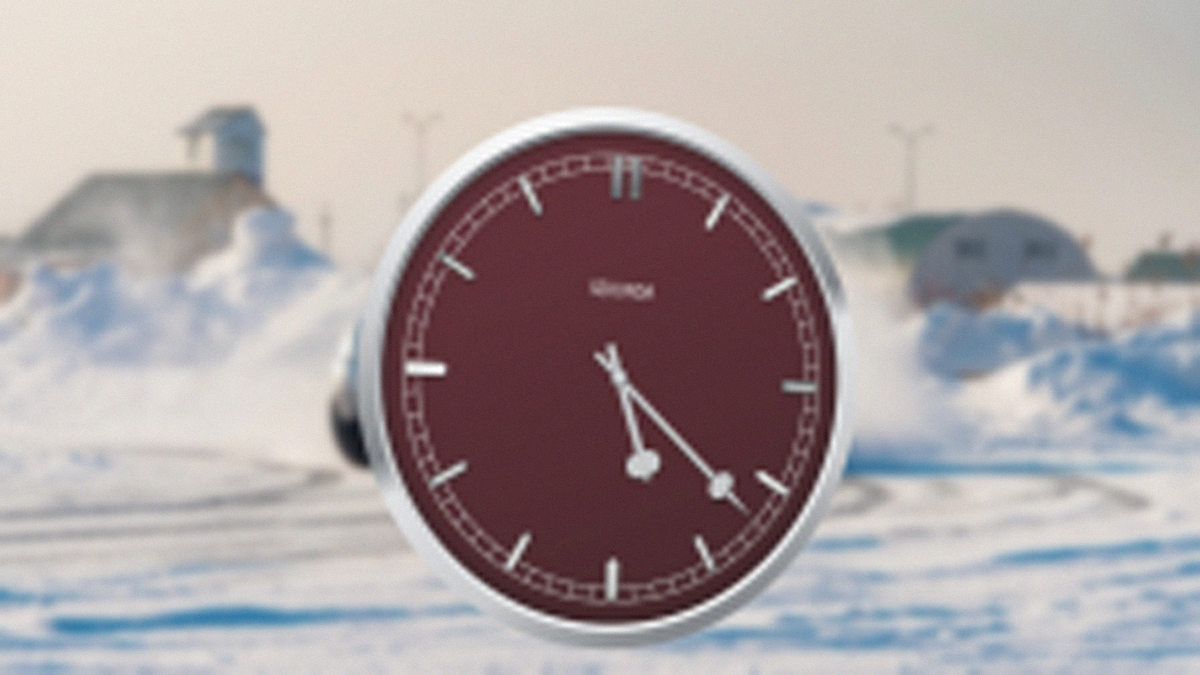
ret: {"hour": 5, "minute": 22}
